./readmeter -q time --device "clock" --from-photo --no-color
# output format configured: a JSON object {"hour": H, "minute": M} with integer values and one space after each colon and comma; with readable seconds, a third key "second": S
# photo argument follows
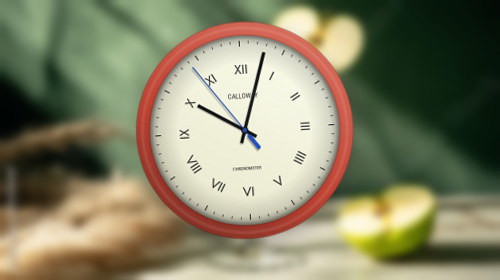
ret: {"hour": 10, "minute": 2, "second": 54}
